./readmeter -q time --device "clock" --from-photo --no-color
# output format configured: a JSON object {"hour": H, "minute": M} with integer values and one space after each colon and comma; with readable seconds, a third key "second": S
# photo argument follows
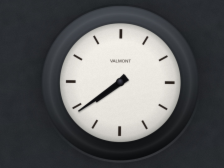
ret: {"hour": 7, "minute": 39}
